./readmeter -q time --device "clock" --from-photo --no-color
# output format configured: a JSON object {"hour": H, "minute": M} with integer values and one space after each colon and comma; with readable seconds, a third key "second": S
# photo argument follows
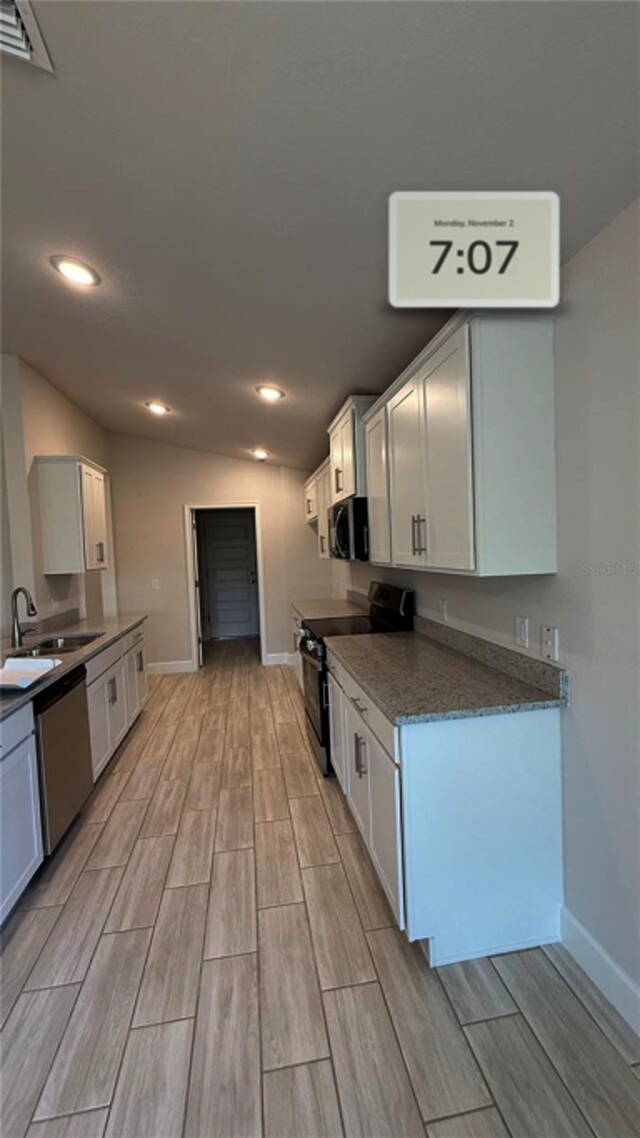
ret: {"hour": 7, "minute": 7}
